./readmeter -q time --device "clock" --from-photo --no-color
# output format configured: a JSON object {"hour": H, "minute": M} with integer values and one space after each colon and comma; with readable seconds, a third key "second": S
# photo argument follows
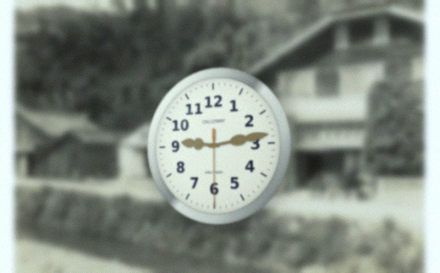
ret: {"hour": 9, "minute": 13, "second": 30}
